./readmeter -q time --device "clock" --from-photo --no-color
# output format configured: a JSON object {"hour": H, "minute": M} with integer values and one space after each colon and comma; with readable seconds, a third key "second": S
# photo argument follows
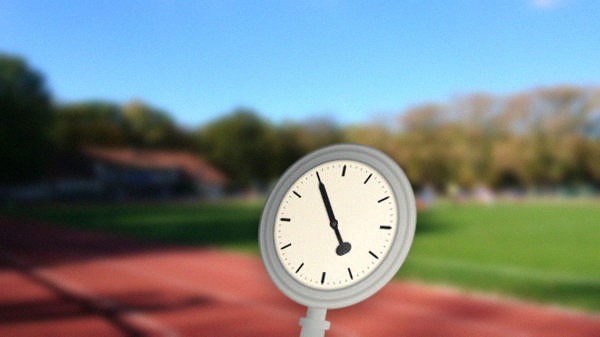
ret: {"hour": 4, "minute": 55}
